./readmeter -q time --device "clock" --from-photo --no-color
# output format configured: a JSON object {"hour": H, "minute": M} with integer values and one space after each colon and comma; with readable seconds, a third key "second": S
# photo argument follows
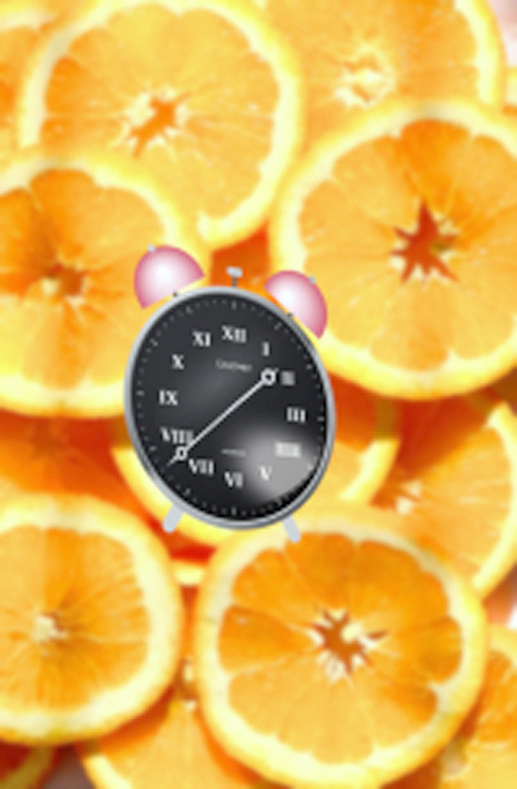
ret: {"hour": 1, "minute": 38}
